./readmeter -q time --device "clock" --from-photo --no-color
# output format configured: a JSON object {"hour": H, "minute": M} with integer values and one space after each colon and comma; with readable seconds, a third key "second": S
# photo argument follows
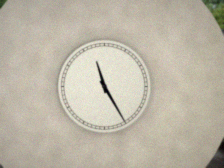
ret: {"hour": 11, "minute": 25}
